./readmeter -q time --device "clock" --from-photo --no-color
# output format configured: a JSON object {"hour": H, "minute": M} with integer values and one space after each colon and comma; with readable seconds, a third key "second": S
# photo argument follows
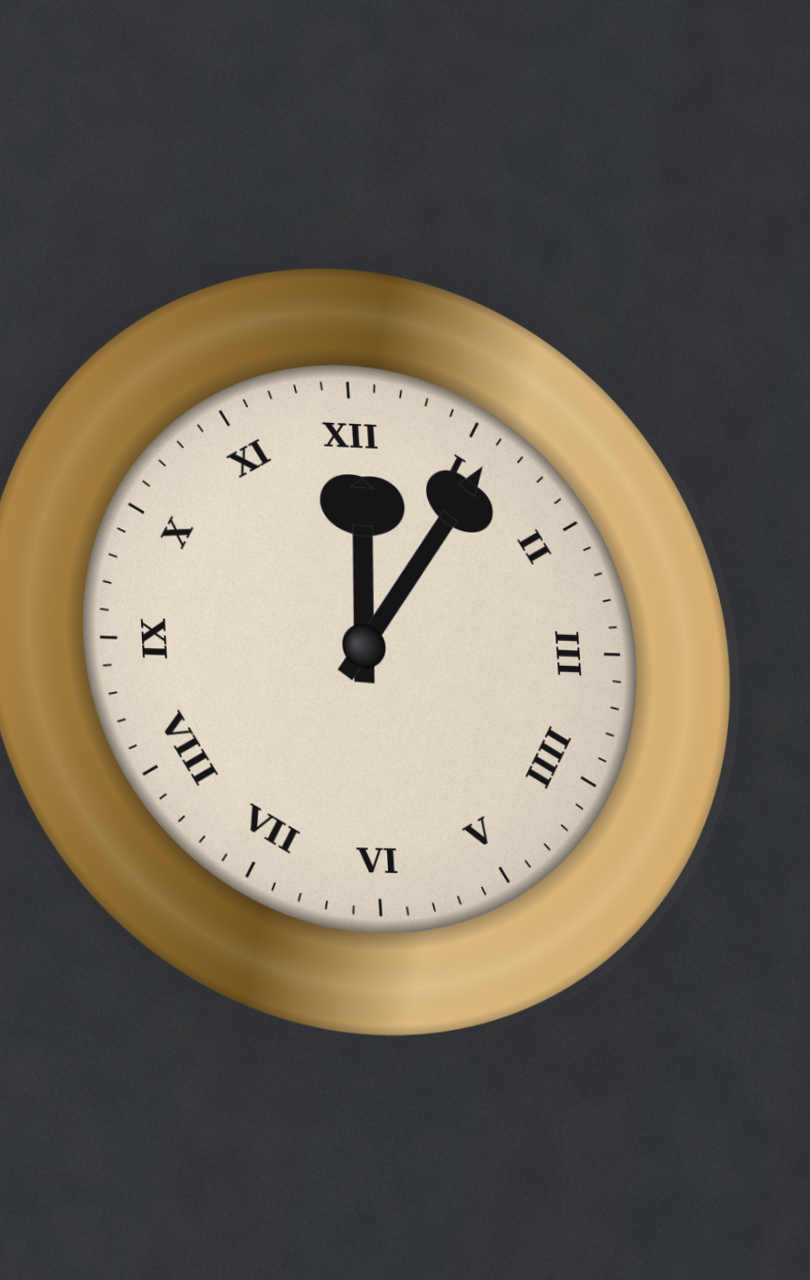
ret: {"hour": 12, "minute": 6}
